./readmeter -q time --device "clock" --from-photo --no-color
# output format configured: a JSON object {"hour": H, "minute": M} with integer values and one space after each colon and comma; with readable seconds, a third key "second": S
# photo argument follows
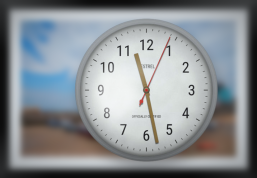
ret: {"hour": 11, "minute": 28, "second": 4}
